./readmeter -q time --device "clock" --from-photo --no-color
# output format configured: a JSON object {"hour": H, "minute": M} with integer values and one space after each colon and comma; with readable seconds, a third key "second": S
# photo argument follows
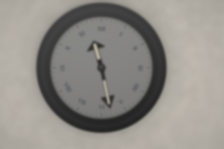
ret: {"hour": 11, "minute": 28}
